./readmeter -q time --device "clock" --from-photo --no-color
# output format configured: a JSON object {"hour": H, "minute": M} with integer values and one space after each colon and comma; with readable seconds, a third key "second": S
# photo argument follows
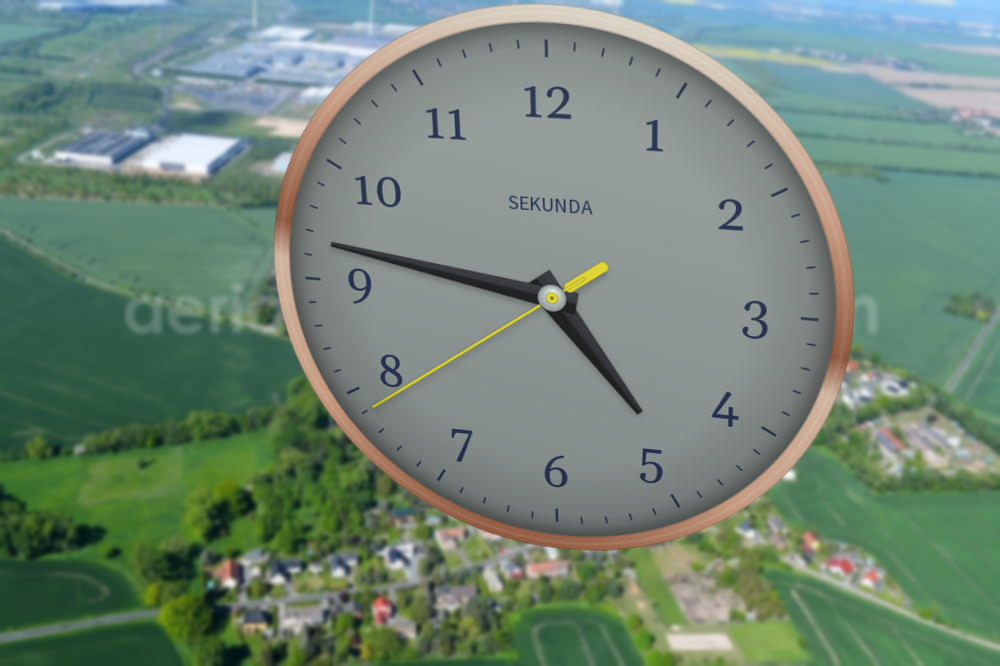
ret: {"hour": 4, "minute": 46, "second": 39}
